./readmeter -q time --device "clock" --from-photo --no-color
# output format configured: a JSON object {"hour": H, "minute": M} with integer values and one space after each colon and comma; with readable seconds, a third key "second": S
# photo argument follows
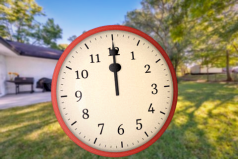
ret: {"hour": 12, "minute": 0}
